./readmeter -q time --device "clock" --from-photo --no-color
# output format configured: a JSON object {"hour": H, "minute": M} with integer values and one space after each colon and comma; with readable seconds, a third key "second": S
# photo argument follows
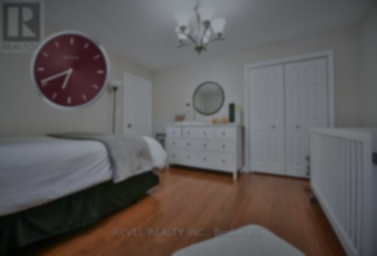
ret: {"hour": 6, "minute": 41}
